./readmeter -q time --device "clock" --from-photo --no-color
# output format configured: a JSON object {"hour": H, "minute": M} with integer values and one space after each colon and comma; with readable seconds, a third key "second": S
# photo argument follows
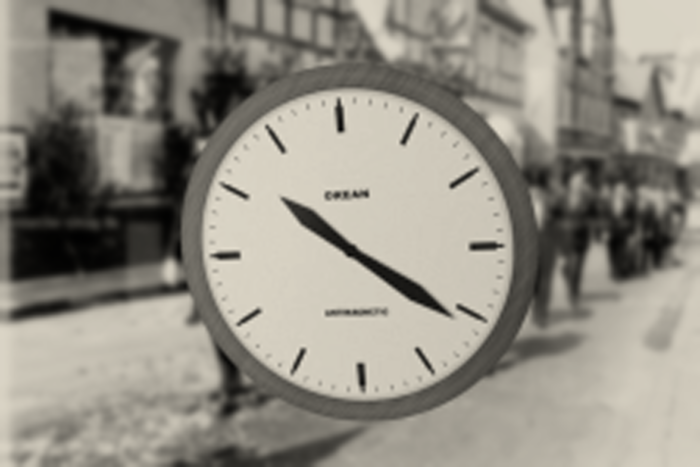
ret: {"hour": 10, "minute": 21}
